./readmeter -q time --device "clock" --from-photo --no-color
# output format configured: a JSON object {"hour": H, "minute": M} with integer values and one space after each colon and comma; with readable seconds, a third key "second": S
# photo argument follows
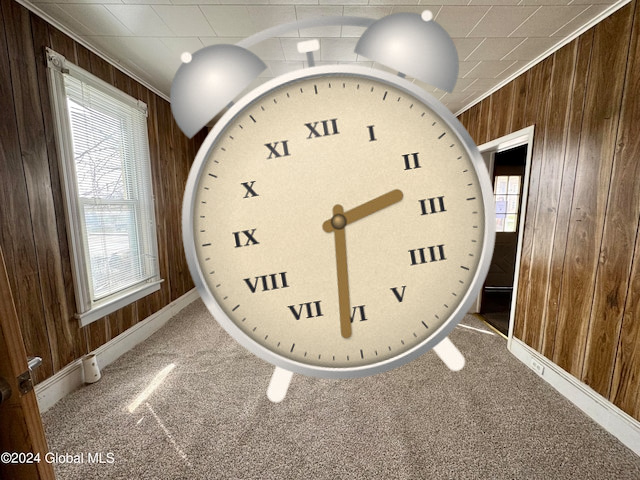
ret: {"hour": 2, "minute": 31}
